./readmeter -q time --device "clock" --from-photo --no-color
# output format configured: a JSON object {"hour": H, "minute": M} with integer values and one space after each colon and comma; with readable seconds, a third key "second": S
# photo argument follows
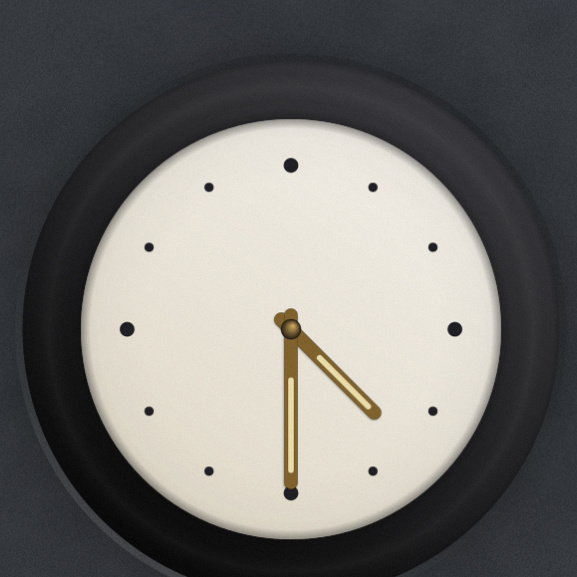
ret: {"hour": 4, "minute": 30}
